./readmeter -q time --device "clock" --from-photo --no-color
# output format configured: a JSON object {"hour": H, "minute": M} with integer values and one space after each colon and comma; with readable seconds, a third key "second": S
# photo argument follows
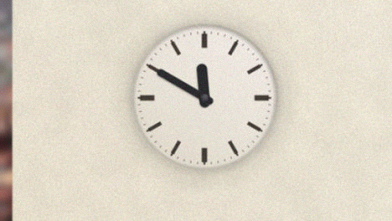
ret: {"hour": 11, "minute": 50}
